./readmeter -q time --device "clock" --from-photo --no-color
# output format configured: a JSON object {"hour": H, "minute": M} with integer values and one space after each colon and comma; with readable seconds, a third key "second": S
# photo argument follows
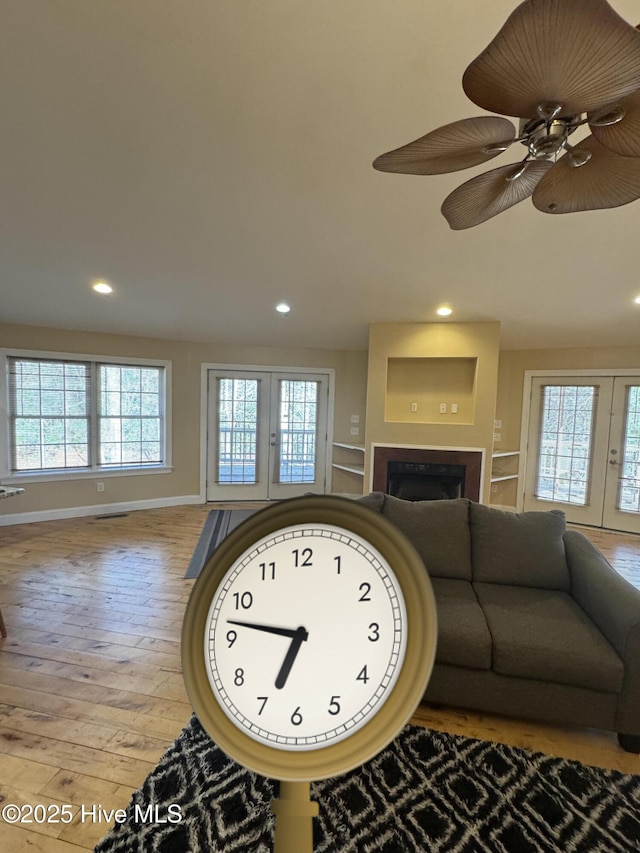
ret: {"hour": 6, "minute": 47}
